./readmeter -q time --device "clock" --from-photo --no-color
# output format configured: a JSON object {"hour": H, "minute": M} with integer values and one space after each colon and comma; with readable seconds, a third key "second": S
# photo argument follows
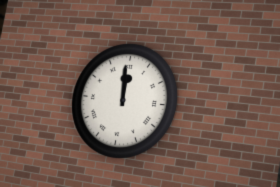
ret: {"hour": 11, "minute": 59}
